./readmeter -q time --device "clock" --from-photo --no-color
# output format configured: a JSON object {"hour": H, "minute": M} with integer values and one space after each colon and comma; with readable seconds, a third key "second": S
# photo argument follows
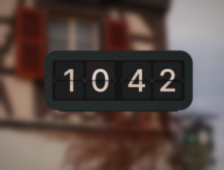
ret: {"hour": 10, "minute": 42}
